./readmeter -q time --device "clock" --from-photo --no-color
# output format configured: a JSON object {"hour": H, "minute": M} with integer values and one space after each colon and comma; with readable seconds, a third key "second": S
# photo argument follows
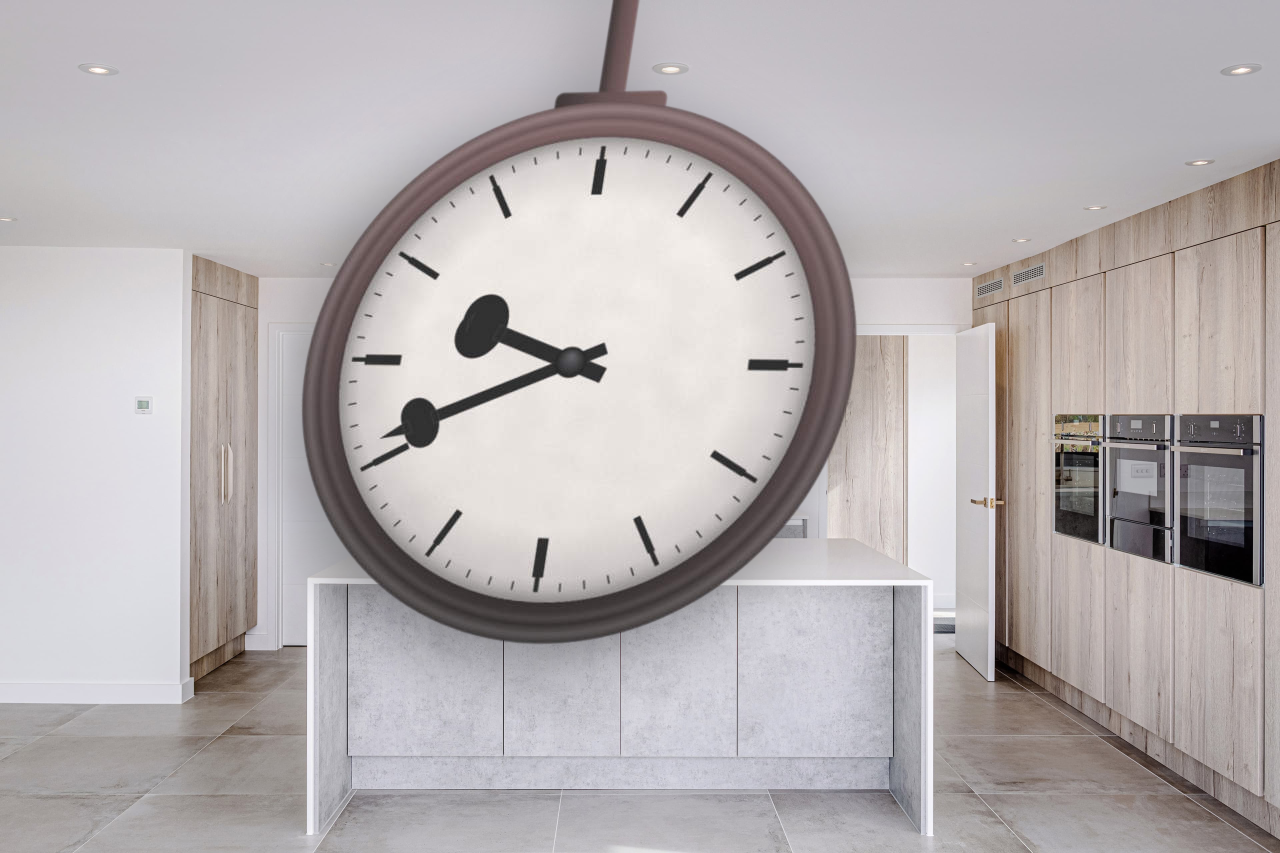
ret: {"hour": 9, "minute": 41}
